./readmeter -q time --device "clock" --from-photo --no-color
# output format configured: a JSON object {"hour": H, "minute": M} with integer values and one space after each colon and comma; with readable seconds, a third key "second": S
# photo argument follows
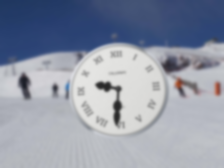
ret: {"hour": 9, "minute": 31}
